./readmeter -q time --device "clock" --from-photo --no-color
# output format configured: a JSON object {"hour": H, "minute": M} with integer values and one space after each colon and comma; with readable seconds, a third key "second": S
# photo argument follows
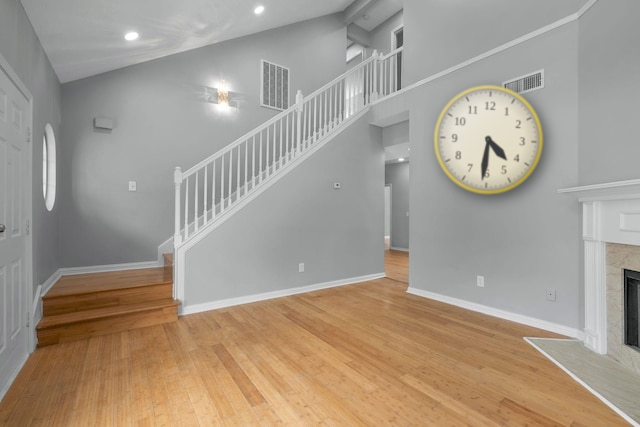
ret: {"hour": 4, "minute": 31}
